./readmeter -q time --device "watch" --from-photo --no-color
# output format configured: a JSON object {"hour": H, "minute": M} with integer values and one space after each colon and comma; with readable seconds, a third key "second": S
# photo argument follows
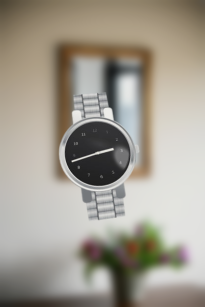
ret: {"hour": 2, "minute": 43}
